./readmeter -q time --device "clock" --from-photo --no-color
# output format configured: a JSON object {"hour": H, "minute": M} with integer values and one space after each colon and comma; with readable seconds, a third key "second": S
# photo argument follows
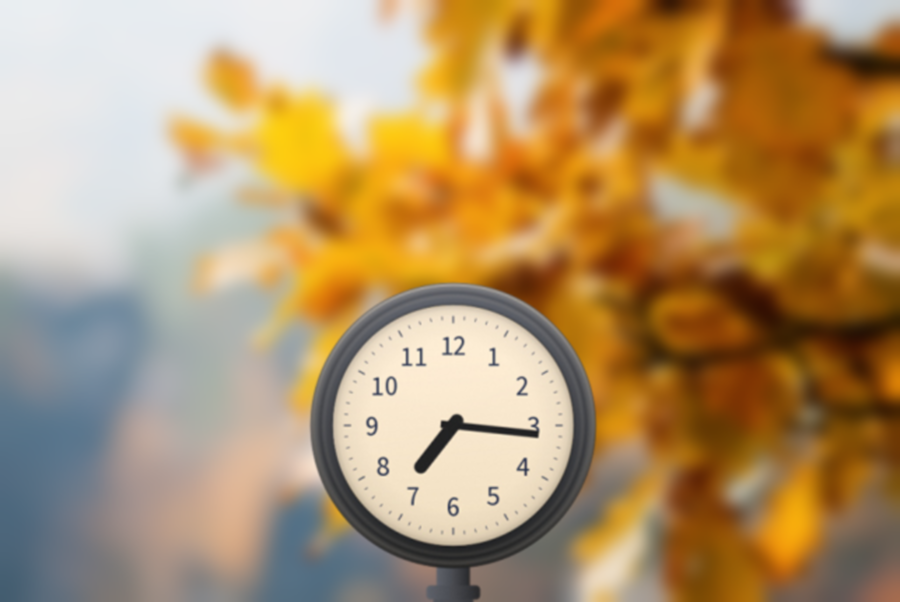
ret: {"hour": 7, "minute": 16}
